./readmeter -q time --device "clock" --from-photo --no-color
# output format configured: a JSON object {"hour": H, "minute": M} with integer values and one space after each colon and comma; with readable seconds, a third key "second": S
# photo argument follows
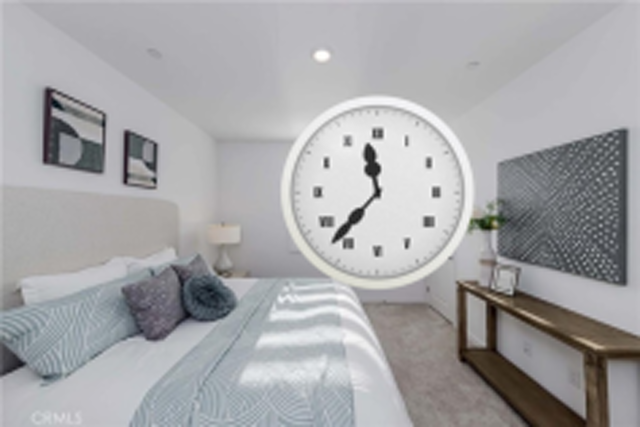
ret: {"hour": 11, "minute": 37}
